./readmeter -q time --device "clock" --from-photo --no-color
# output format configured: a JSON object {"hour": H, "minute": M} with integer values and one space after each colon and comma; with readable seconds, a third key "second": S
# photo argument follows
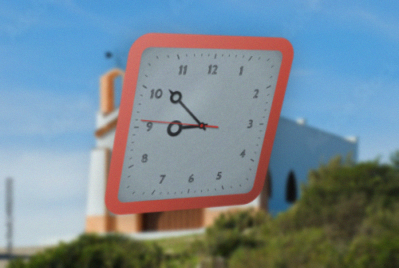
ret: {"hour": 8, "minute": 51, "second": 46}
